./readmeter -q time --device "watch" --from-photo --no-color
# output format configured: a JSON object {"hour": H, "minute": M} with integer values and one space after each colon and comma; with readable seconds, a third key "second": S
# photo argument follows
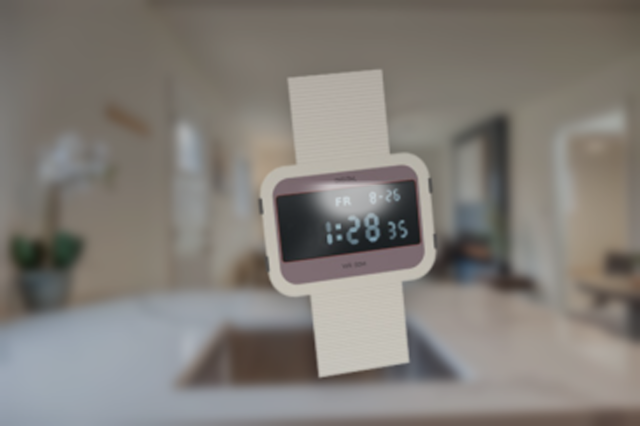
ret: {"hour": 1, "minute": 28, "second": 35}
